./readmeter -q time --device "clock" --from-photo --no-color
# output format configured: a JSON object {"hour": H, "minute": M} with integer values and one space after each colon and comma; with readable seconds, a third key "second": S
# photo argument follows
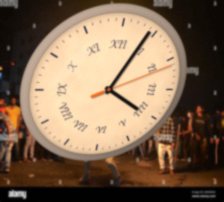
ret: {"hour": 4, "minute": 4, "second": 11}
